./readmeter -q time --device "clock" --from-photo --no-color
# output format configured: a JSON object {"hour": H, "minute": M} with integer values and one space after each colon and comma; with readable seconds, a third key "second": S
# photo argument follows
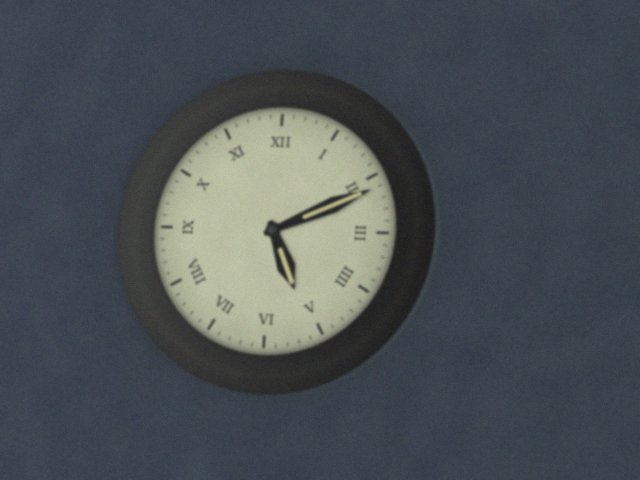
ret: {"hour": 5, "minute": 11}
